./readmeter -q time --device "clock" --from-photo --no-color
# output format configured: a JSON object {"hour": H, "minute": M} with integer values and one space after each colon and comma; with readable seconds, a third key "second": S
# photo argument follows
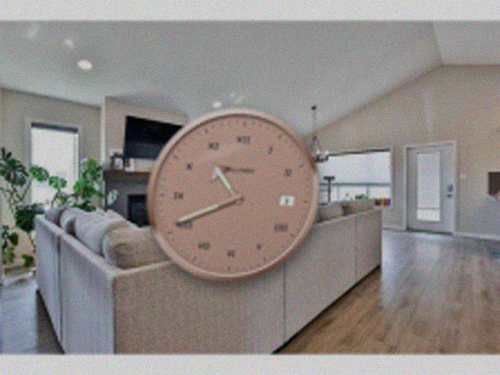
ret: {"hour": 10, "minute": 41}
